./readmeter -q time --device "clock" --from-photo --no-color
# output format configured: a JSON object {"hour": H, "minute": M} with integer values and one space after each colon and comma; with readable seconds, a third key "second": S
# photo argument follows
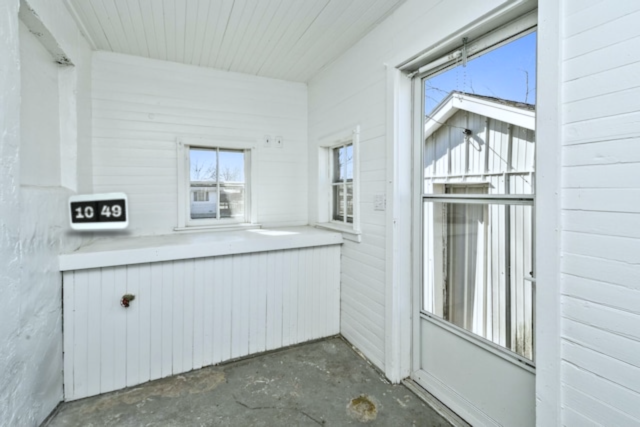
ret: {"hour": 10, "minute": 49}
